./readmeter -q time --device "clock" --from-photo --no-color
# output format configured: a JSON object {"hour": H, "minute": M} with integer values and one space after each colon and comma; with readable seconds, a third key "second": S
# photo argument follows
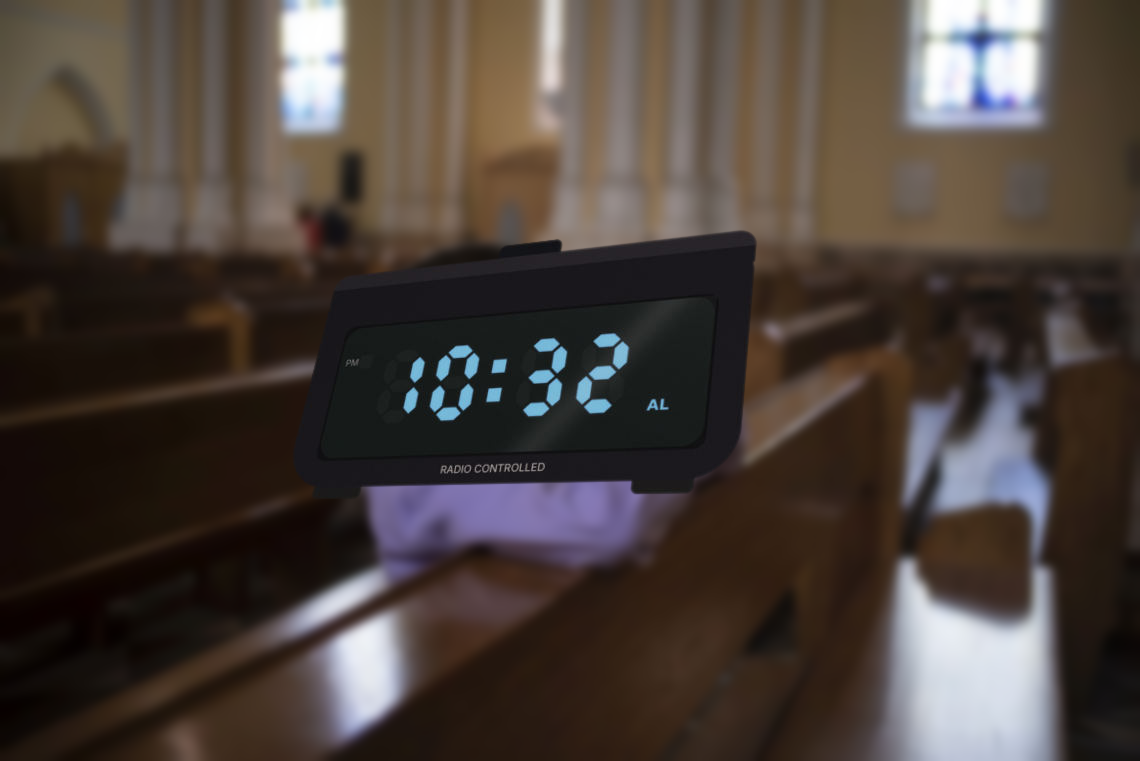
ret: {"hour": 10, "minute": 32}
